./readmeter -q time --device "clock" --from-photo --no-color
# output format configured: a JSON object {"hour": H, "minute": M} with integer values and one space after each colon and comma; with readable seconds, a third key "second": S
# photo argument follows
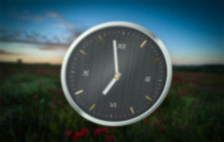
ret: {"hour": 6, "minute": 58}
